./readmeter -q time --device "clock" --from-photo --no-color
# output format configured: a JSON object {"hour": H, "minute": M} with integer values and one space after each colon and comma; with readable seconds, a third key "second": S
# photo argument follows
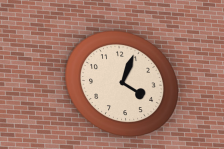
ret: {"hour": 4, "minute": 4}
